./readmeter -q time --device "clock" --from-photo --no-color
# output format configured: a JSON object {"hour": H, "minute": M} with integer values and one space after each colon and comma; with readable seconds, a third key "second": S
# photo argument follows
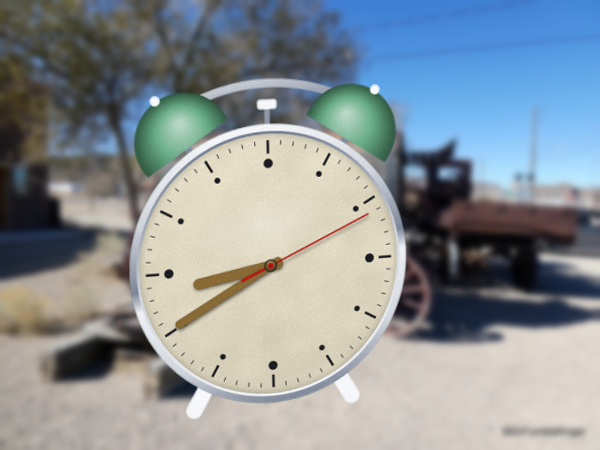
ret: {"hour": 8, "minute": 40, "second": 11}
